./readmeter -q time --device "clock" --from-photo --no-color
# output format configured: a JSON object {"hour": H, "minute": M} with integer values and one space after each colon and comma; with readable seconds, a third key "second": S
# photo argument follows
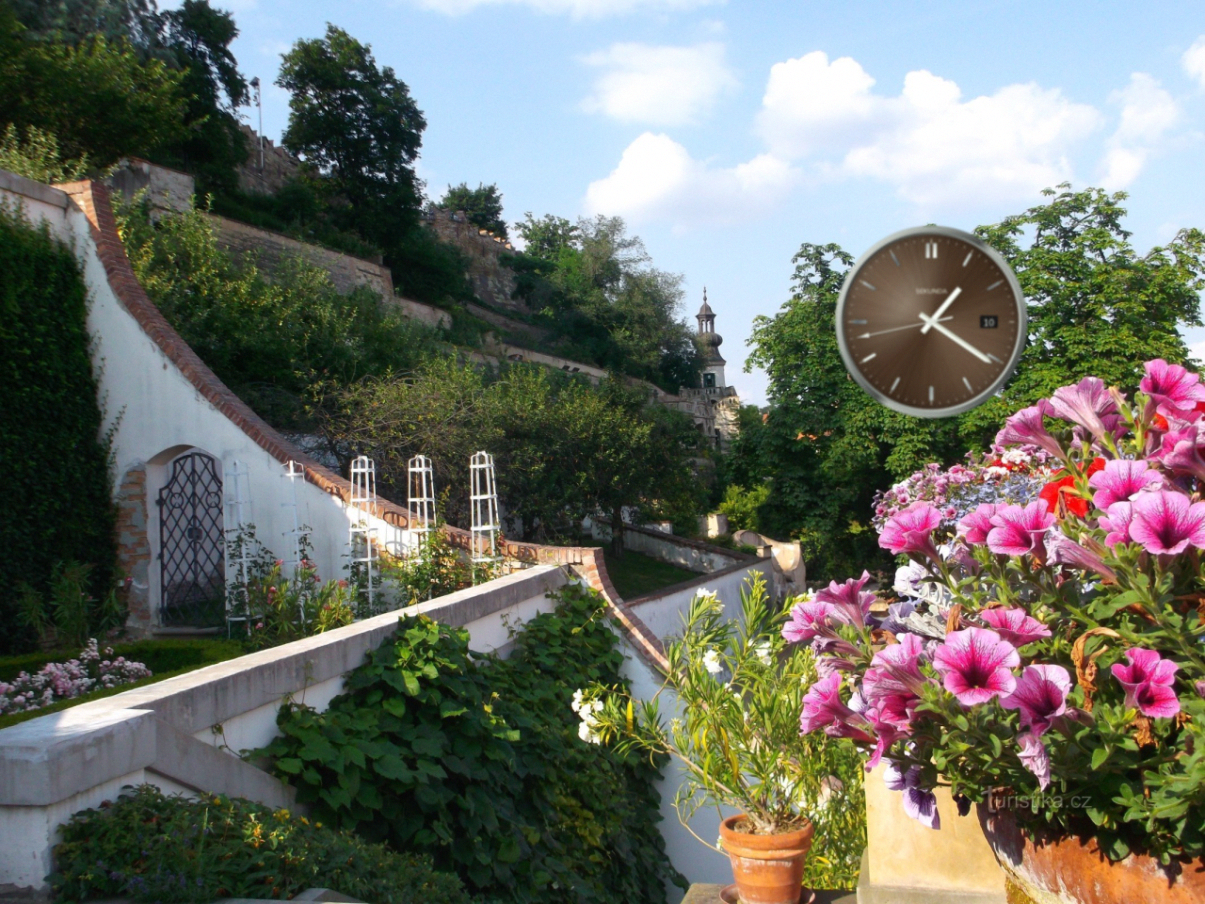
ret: {"hour": 1, "minute": 20, "second": 43}
